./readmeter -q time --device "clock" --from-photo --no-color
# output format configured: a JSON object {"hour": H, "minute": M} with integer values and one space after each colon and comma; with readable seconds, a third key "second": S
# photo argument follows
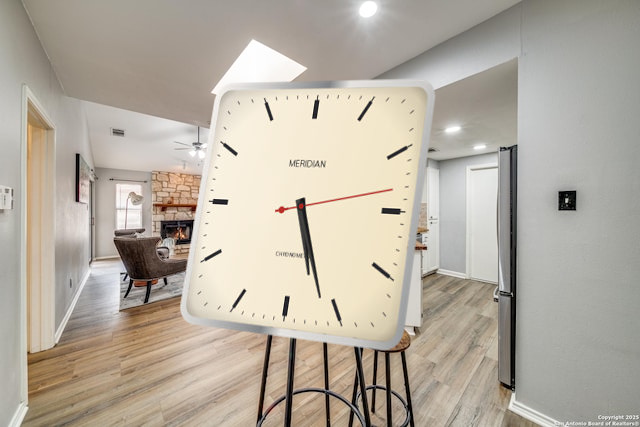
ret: {"hour": 5, "minute": 26, "second": 13}
